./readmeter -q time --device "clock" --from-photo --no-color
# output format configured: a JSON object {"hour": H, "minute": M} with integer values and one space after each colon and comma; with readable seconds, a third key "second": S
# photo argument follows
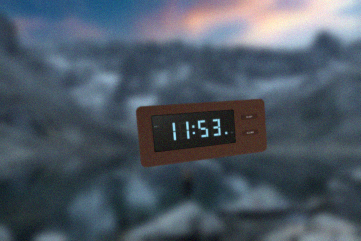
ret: {"hour": 11, "minute": 53}
